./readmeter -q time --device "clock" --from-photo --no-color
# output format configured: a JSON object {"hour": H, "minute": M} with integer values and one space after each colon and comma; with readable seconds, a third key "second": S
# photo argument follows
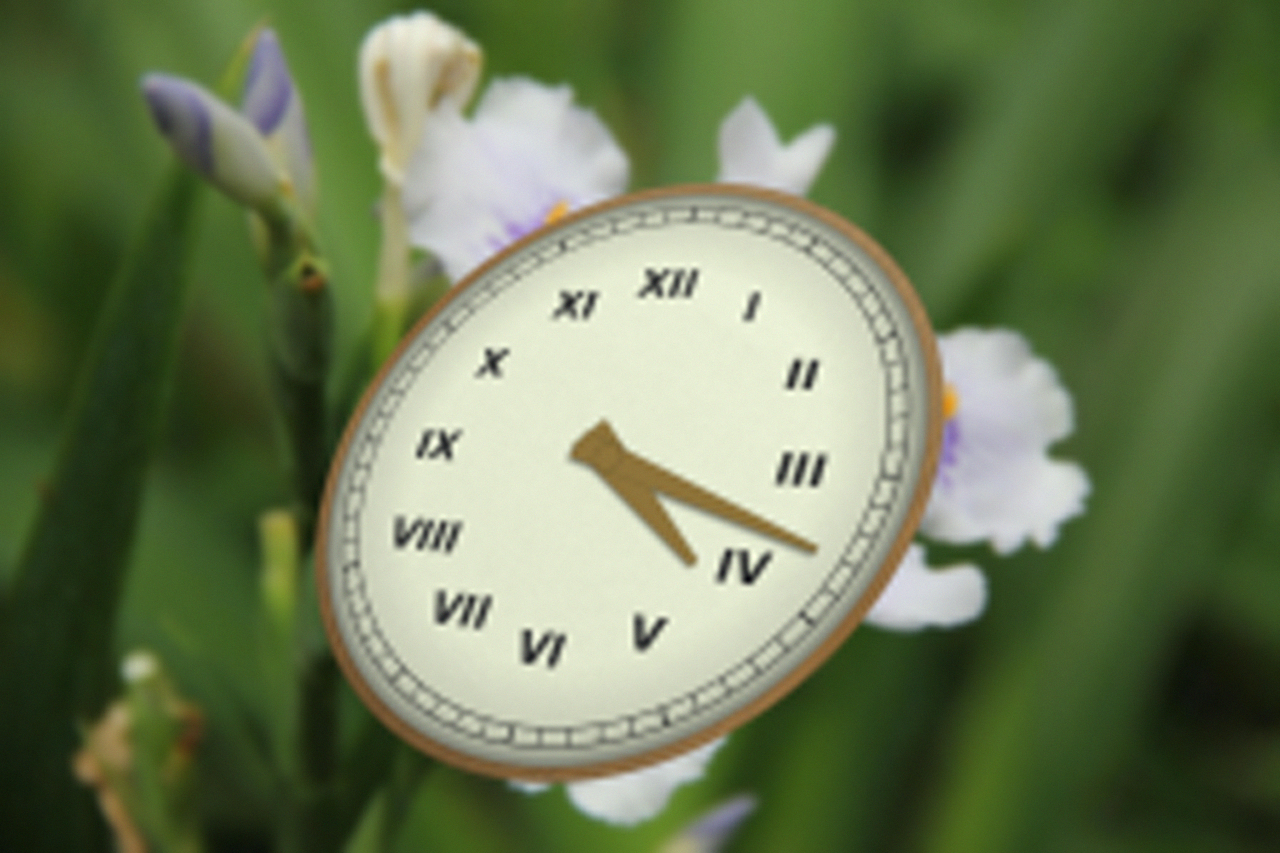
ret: {"hour": 4, "minute": 18}
